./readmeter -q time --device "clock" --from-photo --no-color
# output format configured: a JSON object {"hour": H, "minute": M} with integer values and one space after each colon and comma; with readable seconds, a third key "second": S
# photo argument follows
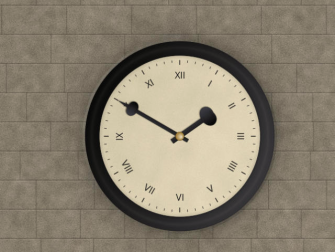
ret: {"hour": 1, "minute": 50}
